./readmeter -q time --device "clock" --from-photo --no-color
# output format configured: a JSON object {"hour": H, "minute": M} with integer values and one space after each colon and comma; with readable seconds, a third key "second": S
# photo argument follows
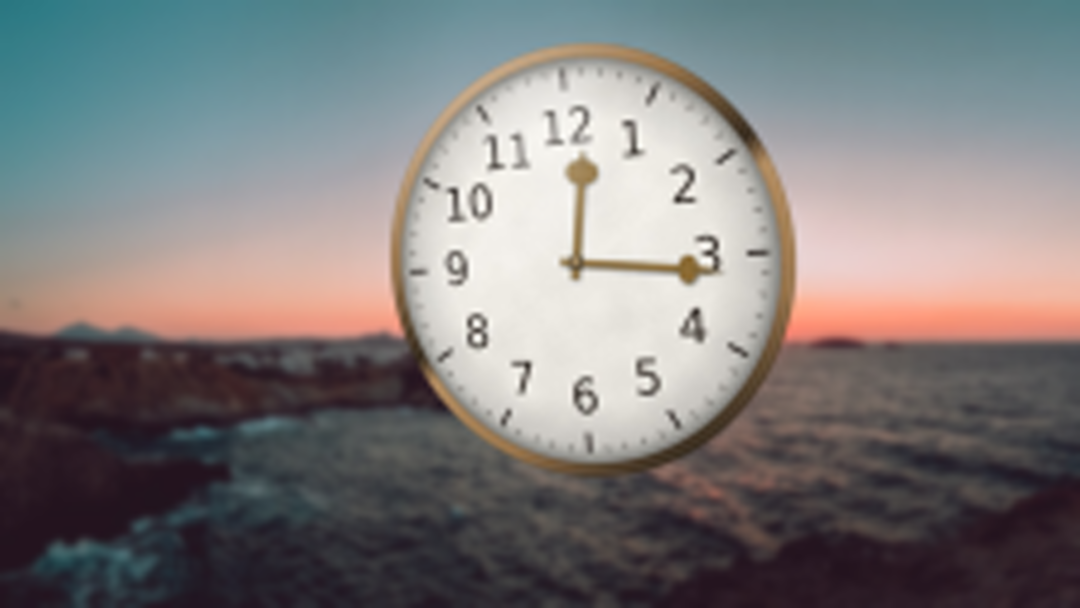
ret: {"hour": 12, "minute": 16}
